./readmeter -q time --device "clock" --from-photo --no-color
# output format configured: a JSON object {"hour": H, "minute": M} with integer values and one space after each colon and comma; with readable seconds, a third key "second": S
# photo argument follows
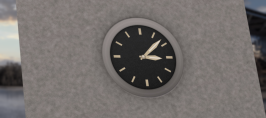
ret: {"hour": 3, "minute": 8}
